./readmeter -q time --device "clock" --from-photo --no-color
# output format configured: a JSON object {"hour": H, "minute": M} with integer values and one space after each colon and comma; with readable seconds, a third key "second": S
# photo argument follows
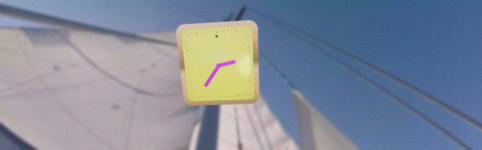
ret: {"hour": 2, "minute": 36}
